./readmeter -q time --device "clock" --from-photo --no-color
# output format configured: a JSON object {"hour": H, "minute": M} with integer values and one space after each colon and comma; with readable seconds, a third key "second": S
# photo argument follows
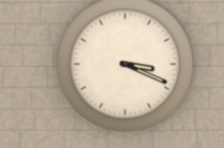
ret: {"hour": 3, "minute": 19}
